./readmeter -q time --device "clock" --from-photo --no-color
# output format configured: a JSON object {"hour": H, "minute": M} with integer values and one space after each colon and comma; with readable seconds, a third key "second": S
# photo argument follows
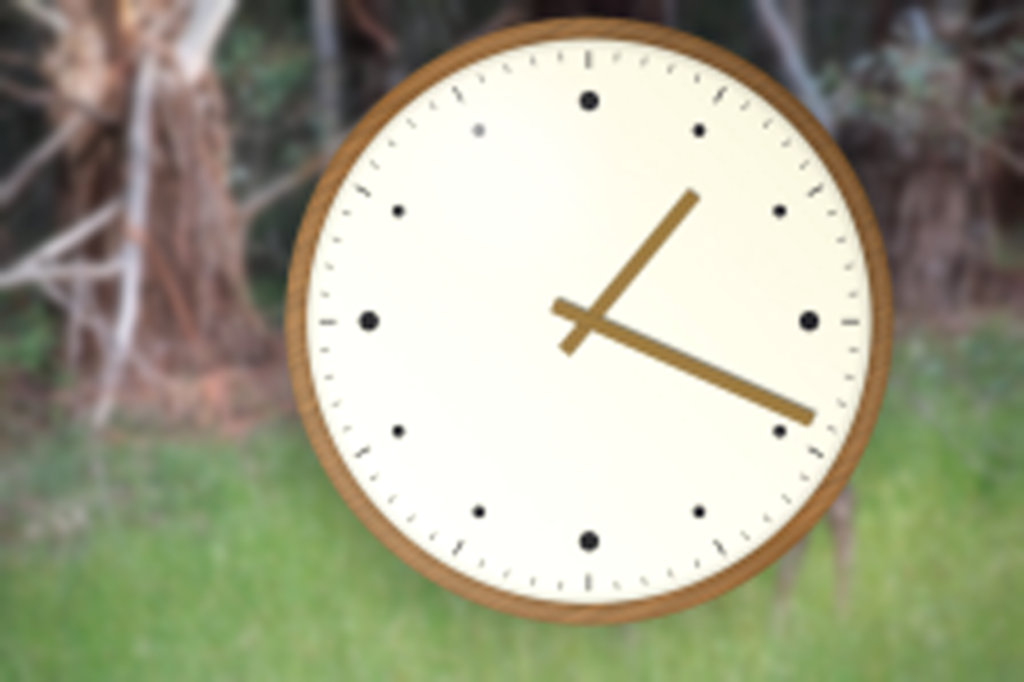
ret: {"hour": 1, "minute": 19}
